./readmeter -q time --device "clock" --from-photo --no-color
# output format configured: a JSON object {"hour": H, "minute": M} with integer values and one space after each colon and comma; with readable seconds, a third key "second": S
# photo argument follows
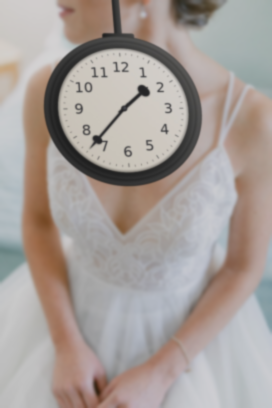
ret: {"hour": 1, "minute": 37}
